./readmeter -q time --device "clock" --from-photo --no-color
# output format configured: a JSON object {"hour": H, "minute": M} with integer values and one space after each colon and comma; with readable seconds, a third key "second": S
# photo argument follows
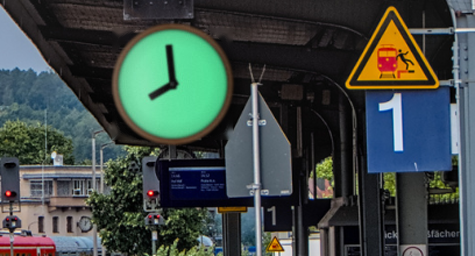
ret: {"hour": 7, "minute": 59}
